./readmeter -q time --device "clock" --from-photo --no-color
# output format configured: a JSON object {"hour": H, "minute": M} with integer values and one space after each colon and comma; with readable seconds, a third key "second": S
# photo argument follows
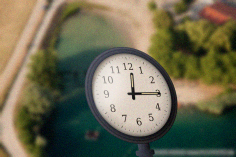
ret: {"hour": 12, "minute": 15}
